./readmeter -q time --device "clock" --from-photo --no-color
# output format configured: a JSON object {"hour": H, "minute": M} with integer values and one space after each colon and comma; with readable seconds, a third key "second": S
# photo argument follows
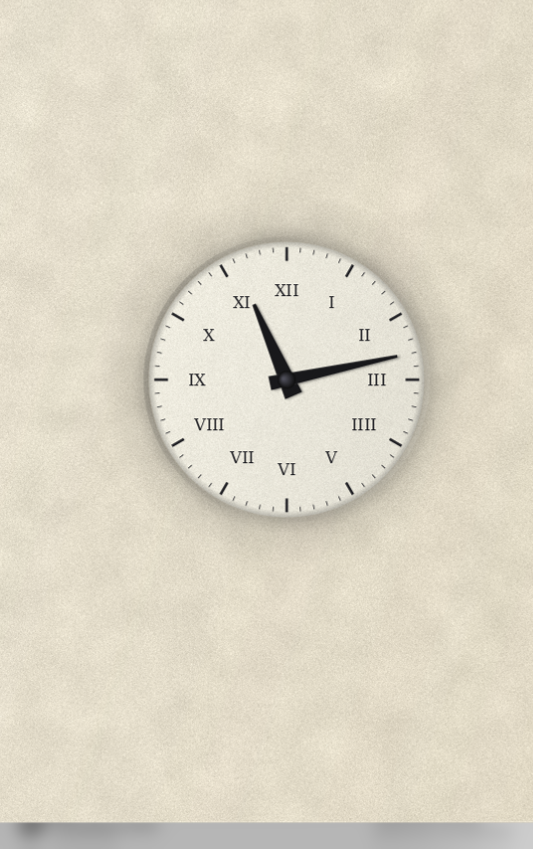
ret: {"hour": 11, "minute": 13}
